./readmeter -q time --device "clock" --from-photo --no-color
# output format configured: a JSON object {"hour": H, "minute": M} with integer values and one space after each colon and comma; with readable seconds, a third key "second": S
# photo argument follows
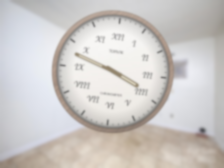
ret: {"hour": 3, "minute": 48}
